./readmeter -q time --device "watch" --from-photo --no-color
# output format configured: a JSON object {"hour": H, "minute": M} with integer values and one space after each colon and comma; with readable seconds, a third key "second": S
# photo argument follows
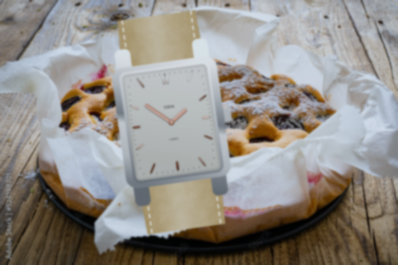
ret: {"hour": 1, "minute": 52}
